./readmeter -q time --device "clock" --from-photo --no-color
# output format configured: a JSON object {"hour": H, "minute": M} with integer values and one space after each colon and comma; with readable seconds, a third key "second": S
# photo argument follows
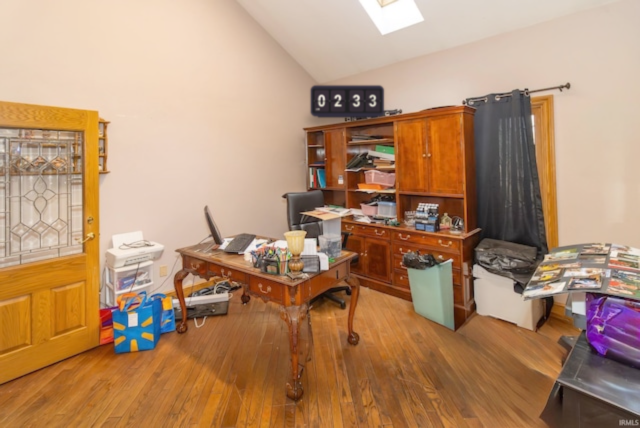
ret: {"hour": 2, "minute": 33}
